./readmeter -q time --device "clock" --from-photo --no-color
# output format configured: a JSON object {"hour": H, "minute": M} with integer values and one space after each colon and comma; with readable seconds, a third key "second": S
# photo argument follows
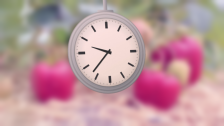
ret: {"hour": 9, "minute": 37}
